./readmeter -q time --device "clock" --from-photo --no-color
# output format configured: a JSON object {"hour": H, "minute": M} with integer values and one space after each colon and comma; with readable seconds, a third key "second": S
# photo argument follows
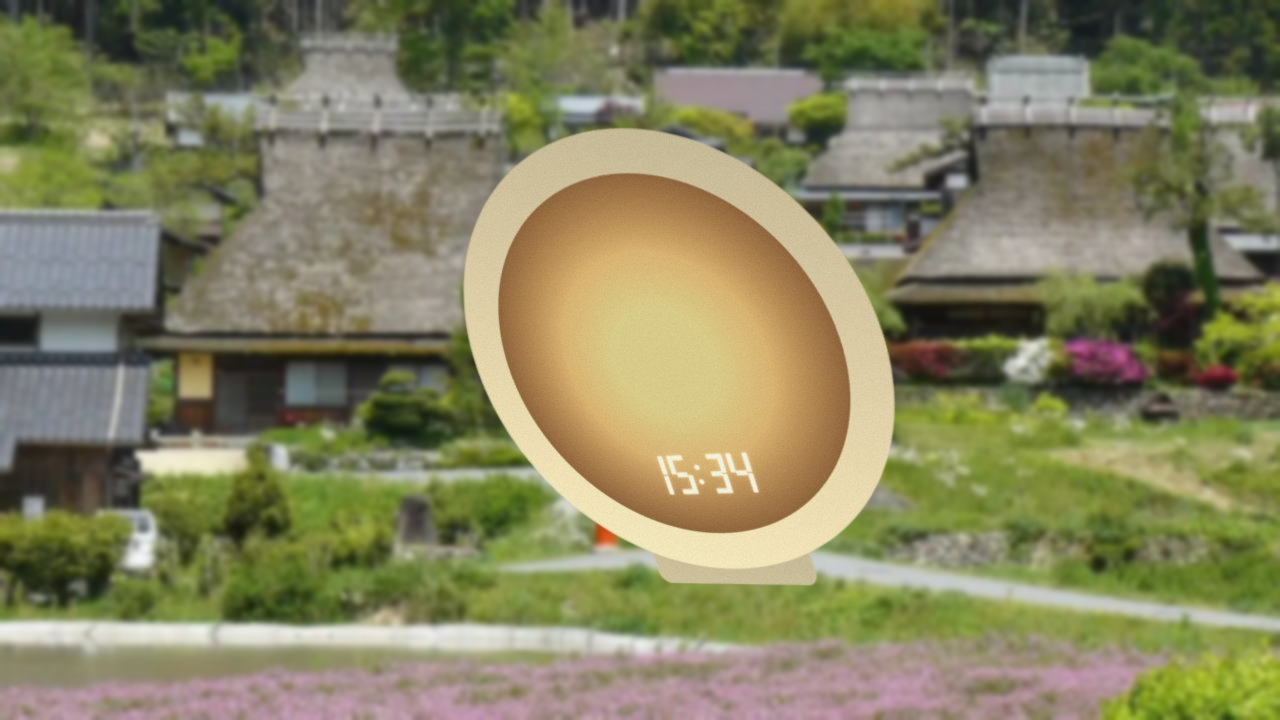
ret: {"hour": 15, "minute": 34}
